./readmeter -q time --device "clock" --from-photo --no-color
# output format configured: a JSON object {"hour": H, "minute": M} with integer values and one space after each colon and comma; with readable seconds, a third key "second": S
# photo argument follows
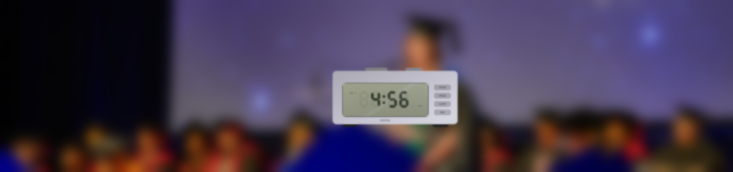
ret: {"hour": 4, "minute": 56}
